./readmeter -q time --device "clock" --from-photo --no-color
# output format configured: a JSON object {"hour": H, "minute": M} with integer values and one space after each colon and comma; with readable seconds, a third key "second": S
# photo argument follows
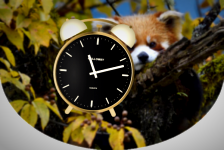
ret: {"hour": 11, "minute": 12}
